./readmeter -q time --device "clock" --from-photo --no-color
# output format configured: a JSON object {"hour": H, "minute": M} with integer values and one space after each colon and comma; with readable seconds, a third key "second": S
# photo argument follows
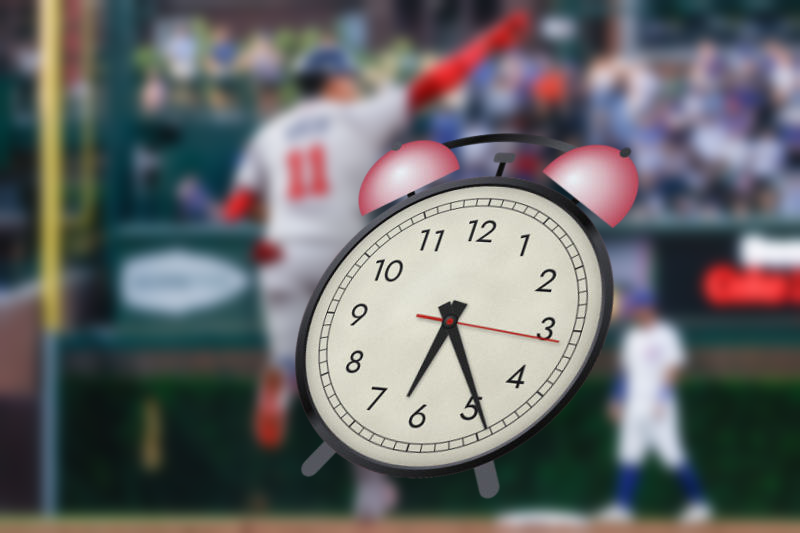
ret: {"hour": 6, "minute": 24, "second": 16}
